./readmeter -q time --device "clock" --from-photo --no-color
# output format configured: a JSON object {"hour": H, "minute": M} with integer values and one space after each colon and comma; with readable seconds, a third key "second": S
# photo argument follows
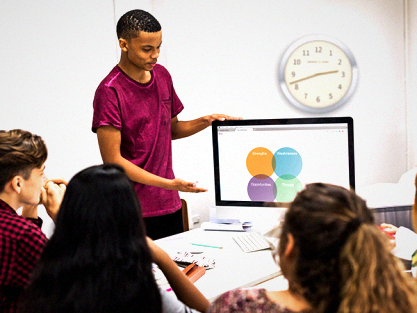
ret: {"hour": 2, "minute": 42}
